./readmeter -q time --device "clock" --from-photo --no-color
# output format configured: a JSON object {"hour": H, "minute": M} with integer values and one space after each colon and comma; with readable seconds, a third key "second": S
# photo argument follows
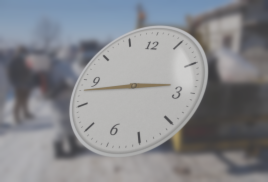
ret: {"hour": 2, "minute": 43}
